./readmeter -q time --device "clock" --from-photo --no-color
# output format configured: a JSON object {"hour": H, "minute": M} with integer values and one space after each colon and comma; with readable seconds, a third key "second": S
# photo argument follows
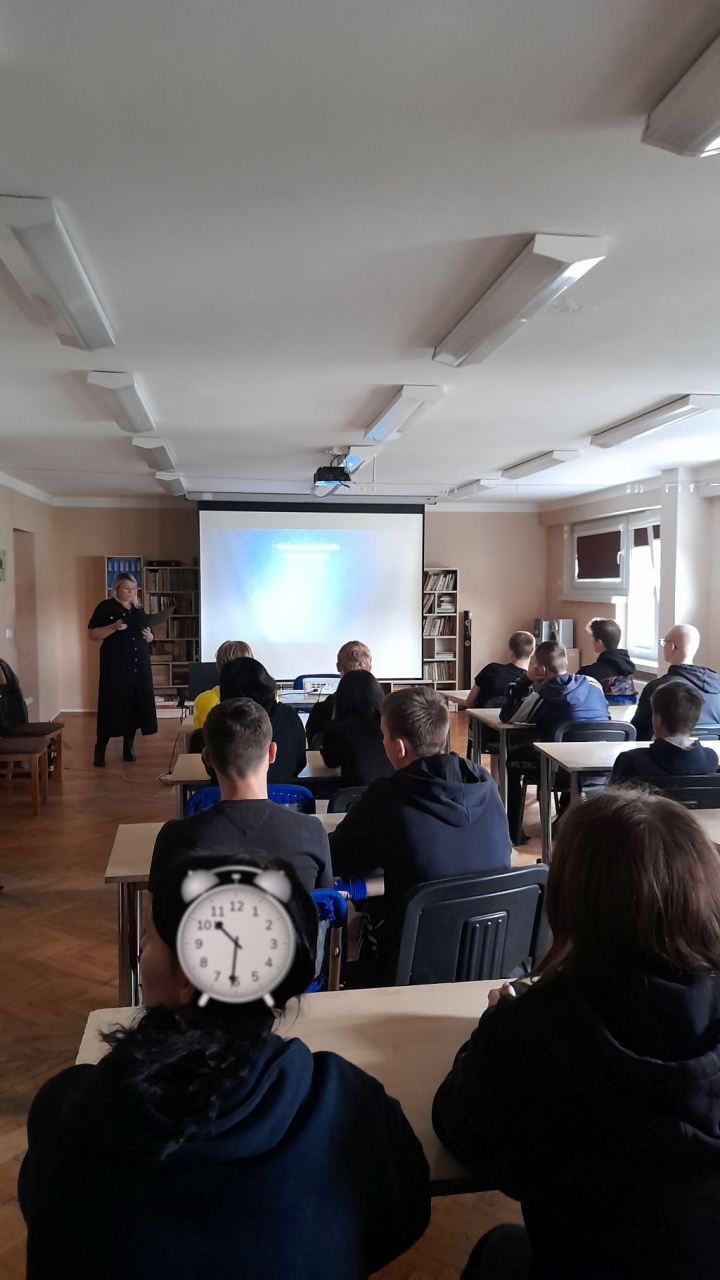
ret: {"hour": 10, "minute": 31}
